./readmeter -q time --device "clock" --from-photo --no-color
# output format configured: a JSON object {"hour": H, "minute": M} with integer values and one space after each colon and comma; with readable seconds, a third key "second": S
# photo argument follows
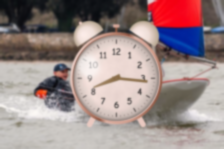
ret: {"hour": 8, "minute": 16}
